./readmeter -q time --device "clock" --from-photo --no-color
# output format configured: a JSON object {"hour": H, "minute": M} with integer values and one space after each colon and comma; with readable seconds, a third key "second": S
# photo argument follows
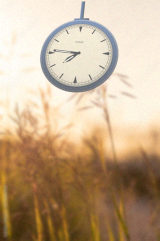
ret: {"hour": 7, "minute": 46}
